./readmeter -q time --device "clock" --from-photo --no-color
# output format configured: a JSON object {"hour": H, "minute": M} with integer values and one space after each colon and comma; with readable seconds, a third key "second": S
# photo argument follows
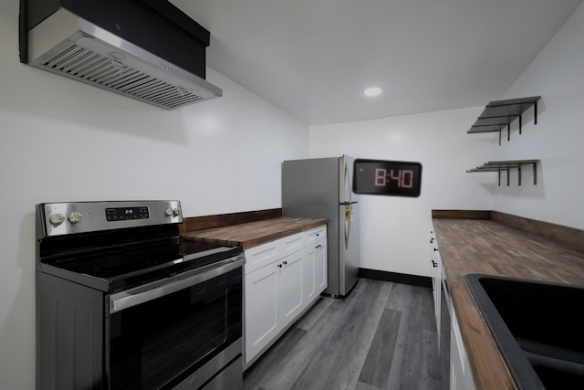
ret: {"hour": 8, "minute": 40}
